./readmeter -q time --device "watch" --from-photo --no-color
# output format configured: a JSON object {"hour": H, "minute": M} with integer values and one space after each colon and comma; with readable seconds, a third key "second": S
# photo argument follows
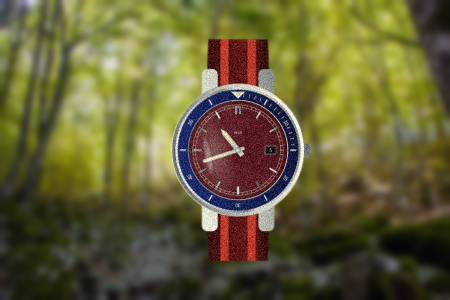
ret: {"hour": 10, "minute": 42}
